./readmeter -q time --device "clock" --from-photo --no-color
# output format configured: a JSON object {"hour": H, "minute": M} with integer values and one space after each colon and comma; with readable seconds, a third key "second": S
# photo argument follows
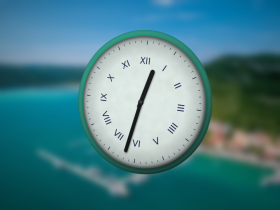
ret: {"hour": 12, "minute": 32}
